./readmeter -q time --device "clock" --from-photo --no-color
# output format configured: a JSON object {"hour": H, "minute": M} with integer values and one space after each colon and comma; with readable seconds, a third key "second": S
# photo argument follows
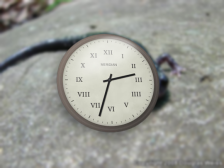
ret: {"hour": 2, "minute": 33}
